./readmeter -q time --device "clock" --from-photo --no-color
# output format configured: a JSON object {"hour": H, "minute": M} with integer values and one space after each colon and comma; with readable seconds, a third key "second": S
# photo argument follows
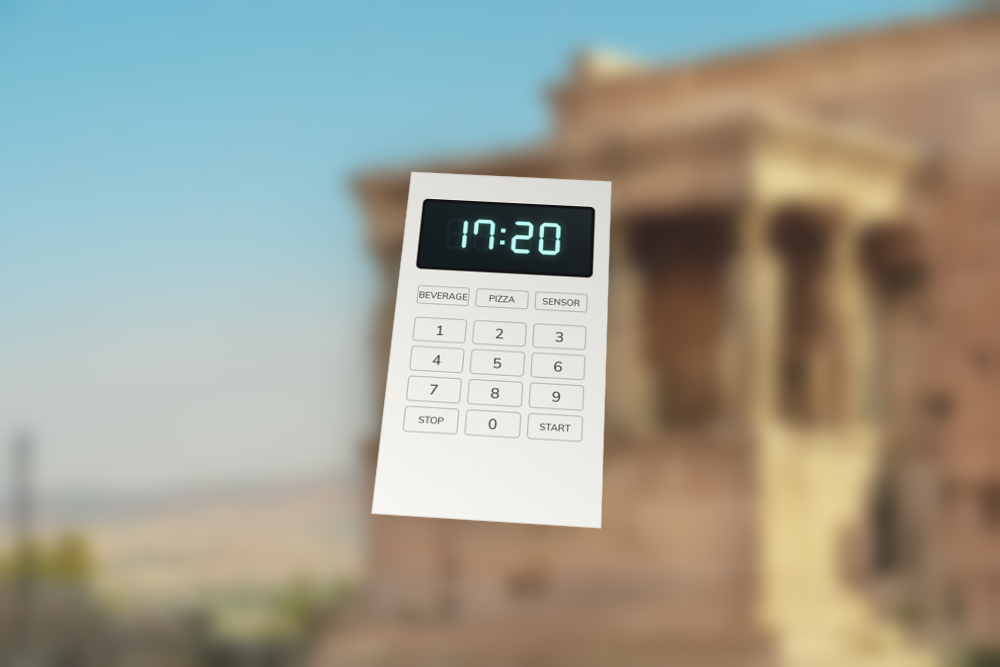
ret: {"hour": 17, "minute": 20}
